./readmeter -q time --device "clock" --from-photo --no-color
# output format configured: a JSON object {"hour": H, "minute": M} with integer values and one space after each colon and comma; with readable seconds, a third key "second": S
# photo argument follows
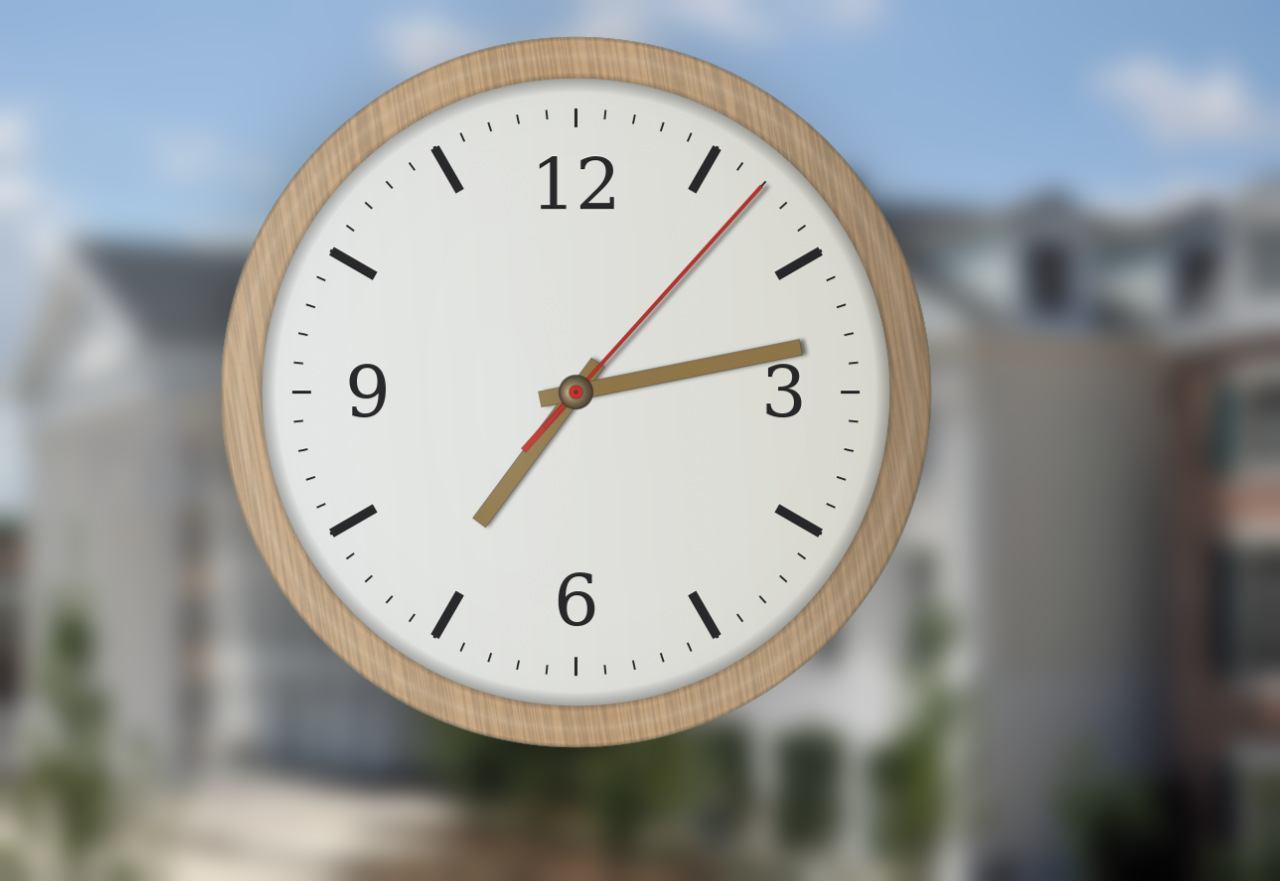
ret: {"hour": 7, "minute": 13, "second": 7}
